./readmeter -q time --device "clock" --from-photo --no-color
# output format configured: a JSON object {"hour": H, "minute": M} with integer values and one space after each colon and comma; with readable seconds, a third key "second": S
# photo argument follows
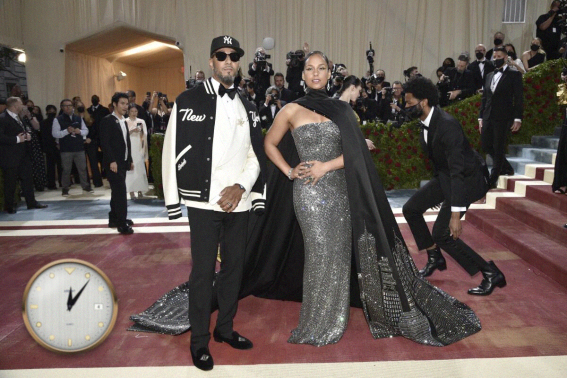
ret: {"hour": 12, "minute": 6}
